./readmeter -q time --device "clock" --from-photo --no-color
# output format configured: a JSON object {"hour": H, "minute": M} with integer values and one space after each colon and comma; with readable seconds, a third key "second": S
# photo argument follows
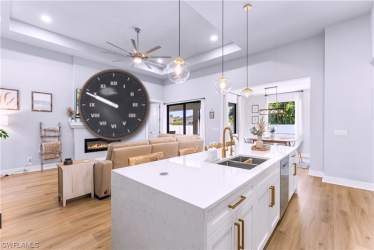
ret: {"hour": 9, "minute": 49}
